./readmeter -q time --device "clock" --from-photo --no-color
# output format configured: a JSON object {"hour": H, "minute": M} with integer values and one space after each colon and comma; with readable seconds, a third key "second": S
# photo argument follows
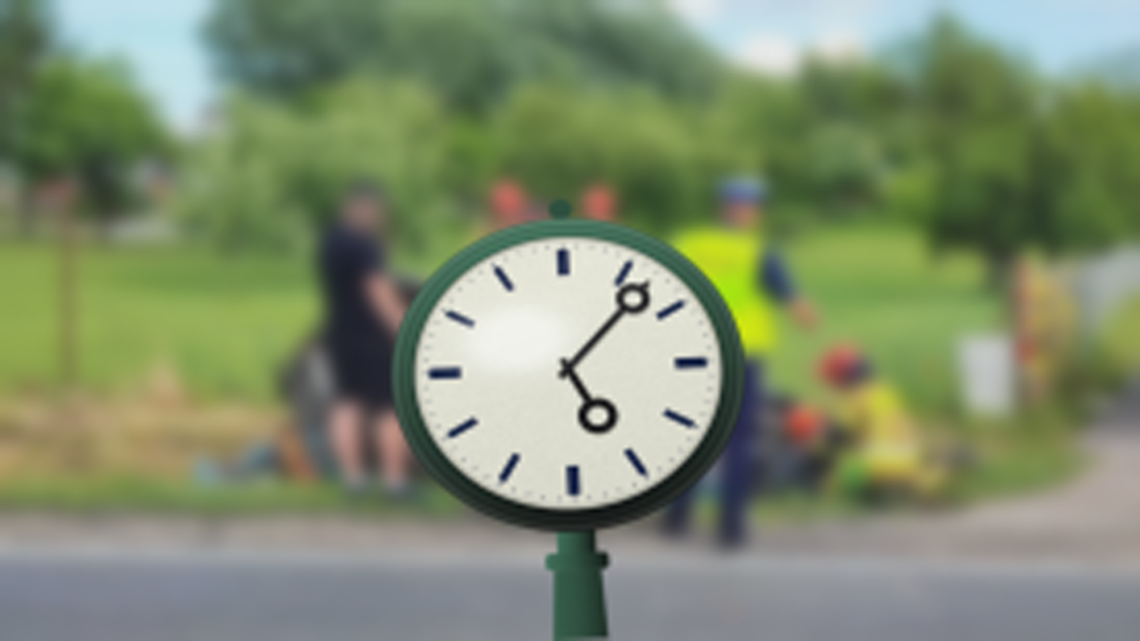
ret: {"hour": 5, "minute": 7}
